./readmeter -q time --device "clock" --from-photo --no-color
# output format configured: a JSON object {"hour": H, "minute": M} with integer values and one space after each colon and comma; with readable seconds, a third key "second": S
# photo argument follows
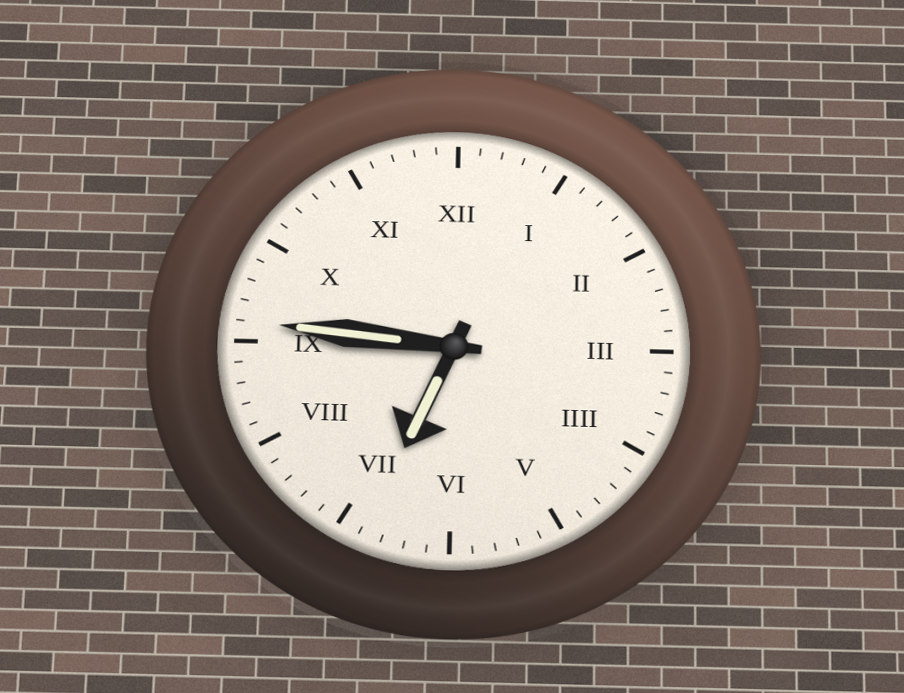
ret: {"hour": 6, "minute": 46}
